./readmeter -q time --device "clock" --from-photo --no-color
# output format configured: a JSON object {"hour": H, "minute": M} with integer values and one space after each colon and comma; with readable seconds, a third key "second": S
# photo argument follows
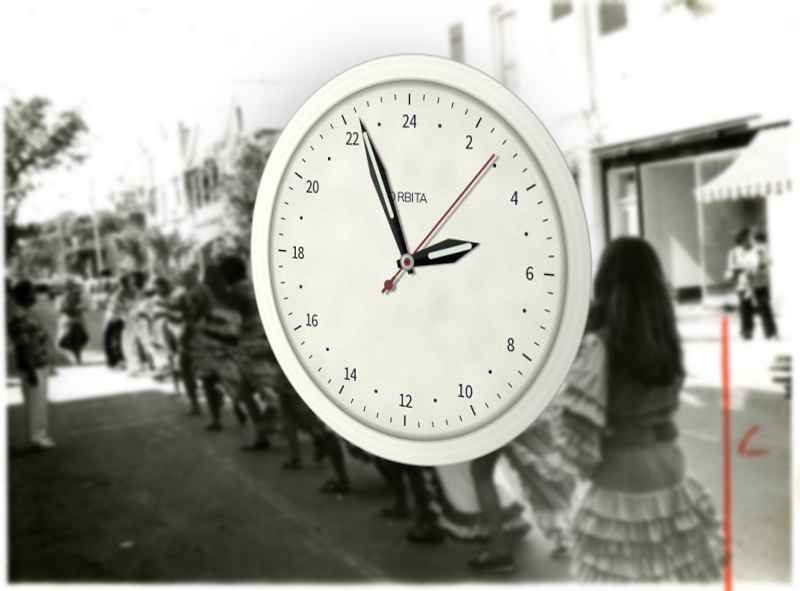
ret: {"hour": 4, "minute": 56, "second": 7}
